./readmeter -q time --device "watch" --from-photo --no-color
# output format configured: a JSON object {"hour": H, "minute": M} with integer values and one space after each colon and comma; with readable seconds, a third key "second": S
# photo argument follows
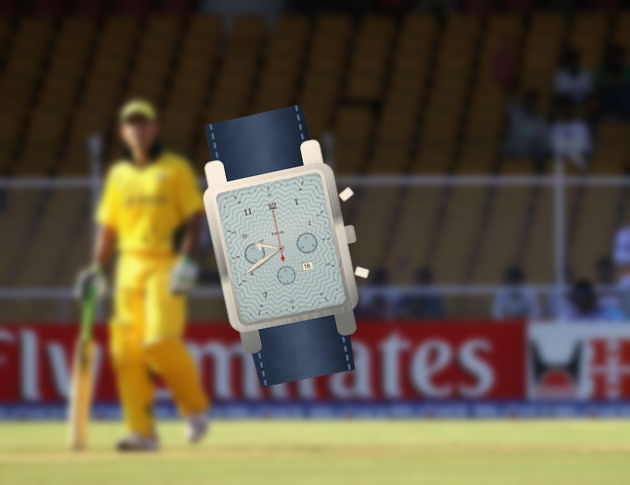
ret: {"hour": 9, "minute": 41}
